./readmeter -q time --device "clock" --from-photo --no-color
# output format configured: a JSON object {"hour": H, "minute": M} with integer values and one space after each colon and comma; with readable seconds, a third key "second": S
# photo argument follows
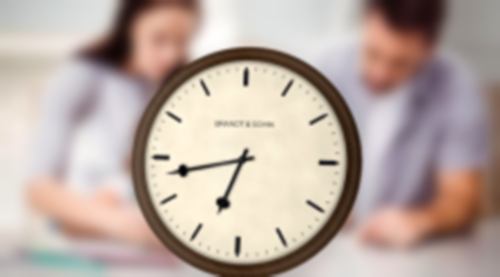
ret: {"hour": 6, "minute": 43}
